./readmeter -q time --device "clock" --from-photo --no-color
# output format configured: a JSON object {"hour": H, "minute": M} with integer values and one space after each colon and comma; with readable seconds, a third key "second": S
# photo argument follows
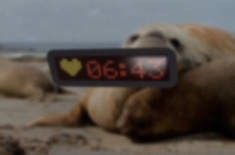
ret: {"hour": 6, "minute": 43}
